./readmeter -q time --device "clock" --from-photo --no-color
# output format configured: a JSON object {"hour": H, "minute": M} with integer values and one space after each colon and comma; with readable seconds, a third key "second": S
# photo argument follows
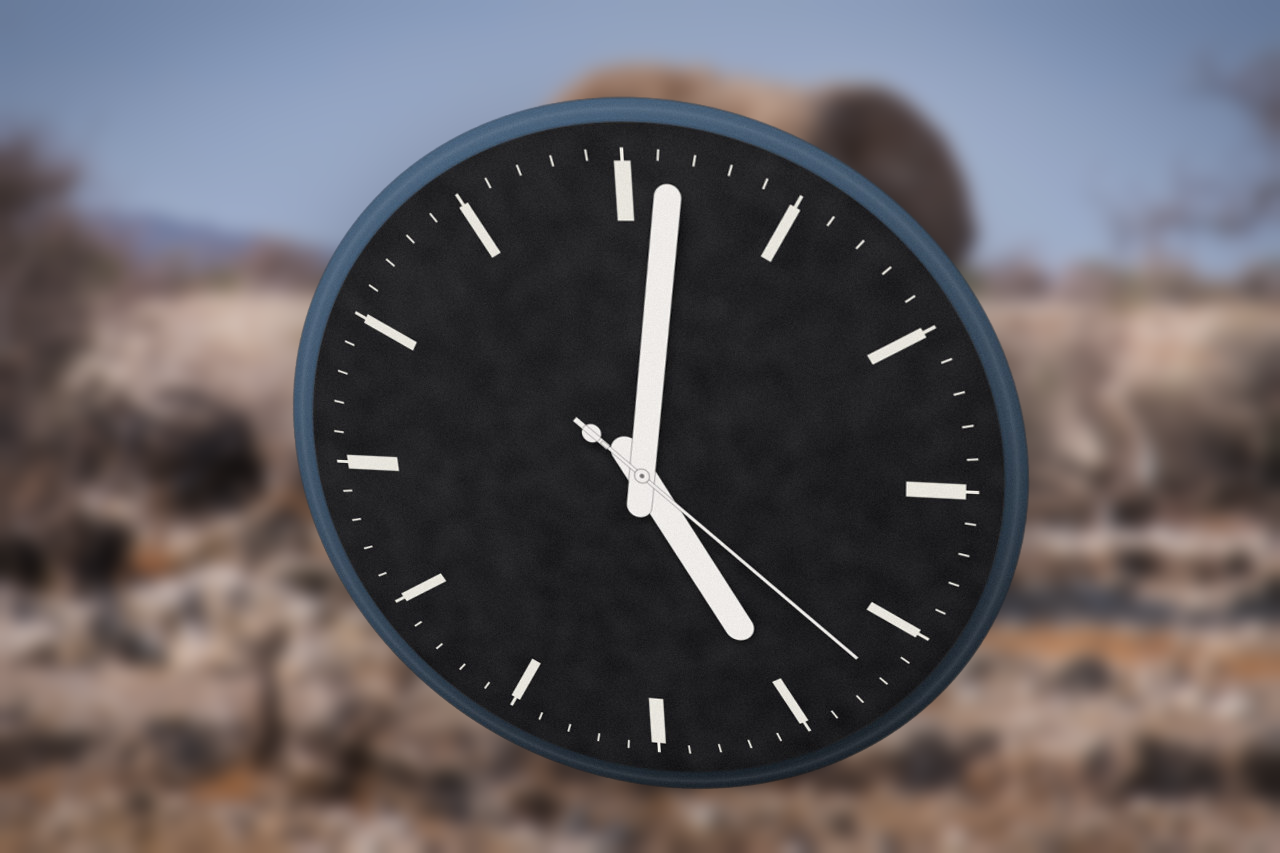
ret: {"hour": 5, "minute": 1, "second": 22}
